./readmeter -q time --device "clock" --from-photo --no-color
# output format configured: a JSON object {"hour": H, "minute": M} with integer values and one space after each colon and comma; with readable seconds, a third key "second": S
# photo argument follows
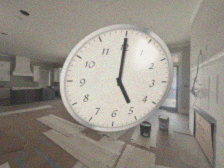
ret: {"hour": 5, "minute": 0}
